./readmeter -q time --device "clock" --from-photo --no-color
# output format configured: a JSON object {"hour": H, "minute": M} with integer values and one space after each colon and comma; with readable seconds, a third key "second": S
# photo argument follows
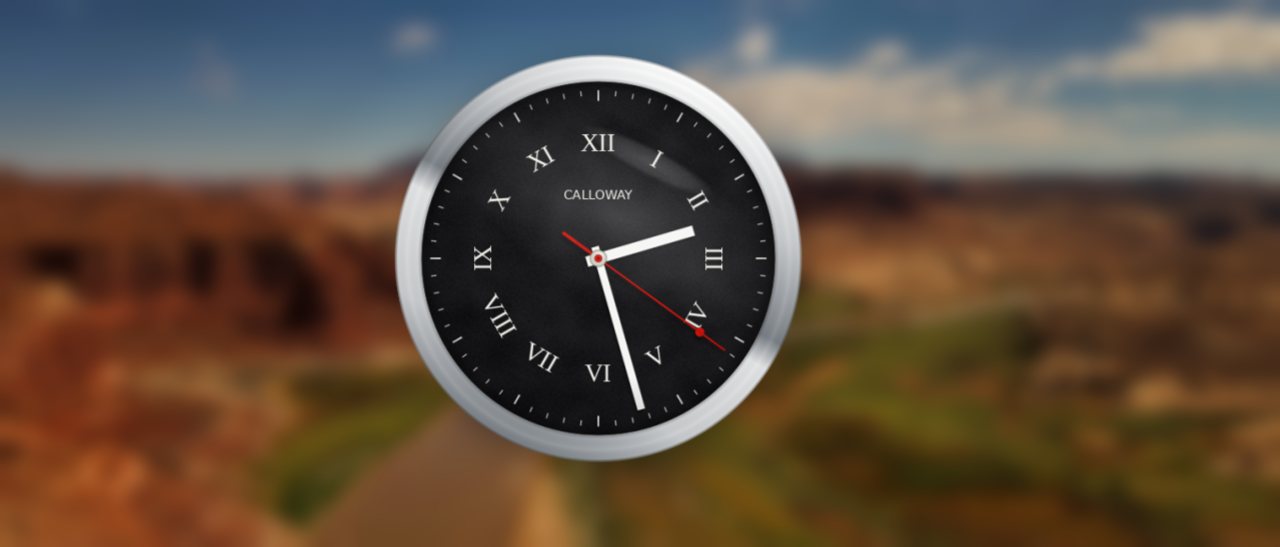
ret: {"hour": 2, "minute": 27, "second": 21}
